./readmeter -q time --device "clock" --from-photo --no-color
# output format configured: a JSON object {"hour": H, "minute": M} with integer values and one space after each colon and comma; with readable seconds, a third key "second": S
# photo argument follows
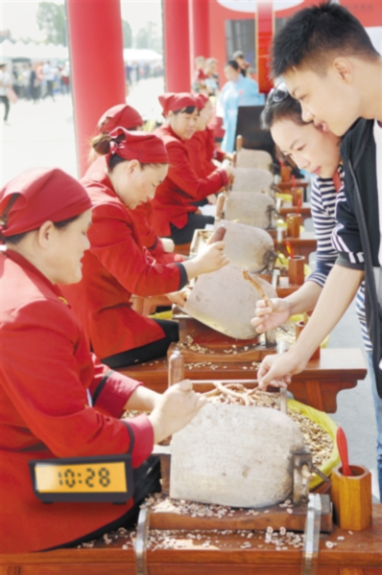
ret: {"hour": 10, "minute": 28}
